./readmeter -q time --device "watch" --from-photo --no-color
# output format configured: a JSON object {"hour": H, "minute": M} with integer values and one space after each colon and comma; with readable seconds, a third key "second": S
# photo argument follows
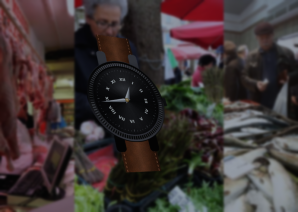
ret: {"hour": 12, "minute": 44}
